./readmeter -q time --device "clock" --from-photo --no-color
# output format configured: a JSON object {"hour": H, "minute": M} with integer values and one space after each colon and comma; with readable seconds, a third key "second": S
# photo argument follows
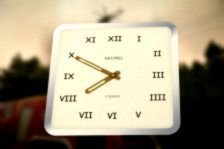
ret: {"hour": 7, "minute": 50}
